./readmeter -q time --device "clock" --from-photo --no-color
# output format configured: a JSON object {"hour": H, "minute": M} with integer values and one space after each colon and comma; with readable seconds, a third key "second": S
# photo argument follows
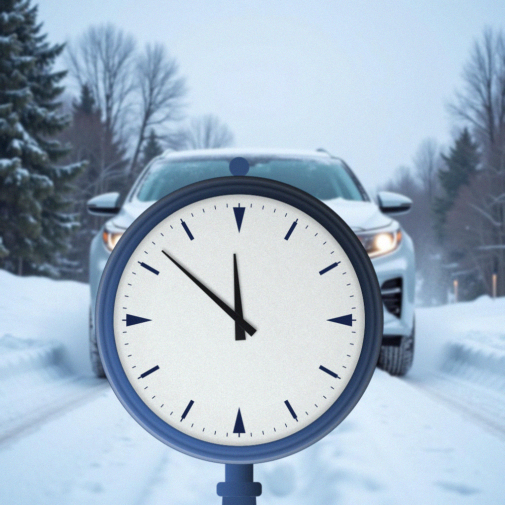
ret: {"hour": 11, "minute": 52}
